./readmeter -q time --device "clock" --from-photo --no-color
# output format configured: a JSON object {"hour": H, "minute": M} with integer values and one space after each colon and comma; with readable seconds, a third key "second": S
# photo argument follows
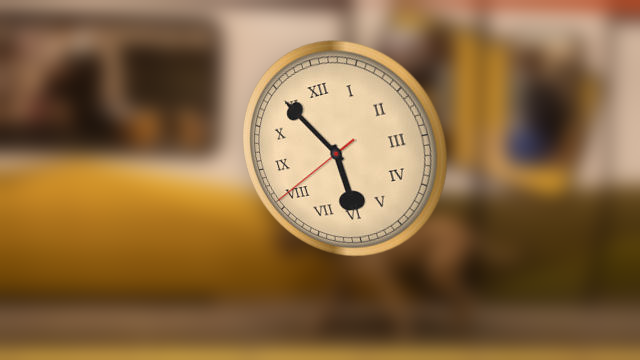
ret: {"hour": 5, "minute": 54, "second": 41}
